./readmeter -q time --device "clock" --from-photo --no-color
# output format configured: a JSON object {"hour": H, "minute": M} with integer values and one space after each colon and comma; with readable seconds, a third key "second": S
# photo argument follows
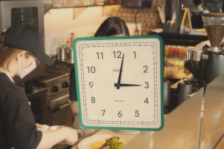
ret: {"hour": 3, "minute": 2}
